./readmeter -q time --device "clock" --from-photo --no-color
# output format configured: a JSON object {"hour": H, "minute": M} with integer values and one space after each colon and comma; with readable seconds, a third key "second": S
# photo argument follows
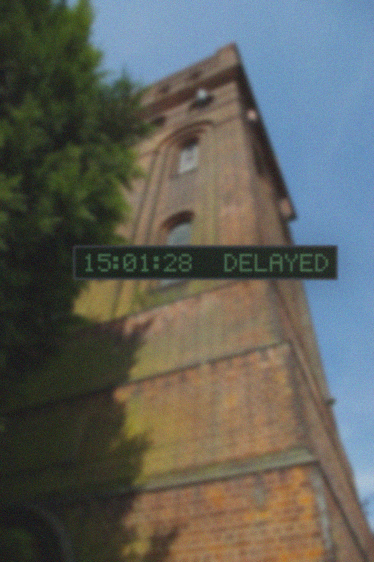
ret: {"hour": 15, "minute": 1, "second": 28}
